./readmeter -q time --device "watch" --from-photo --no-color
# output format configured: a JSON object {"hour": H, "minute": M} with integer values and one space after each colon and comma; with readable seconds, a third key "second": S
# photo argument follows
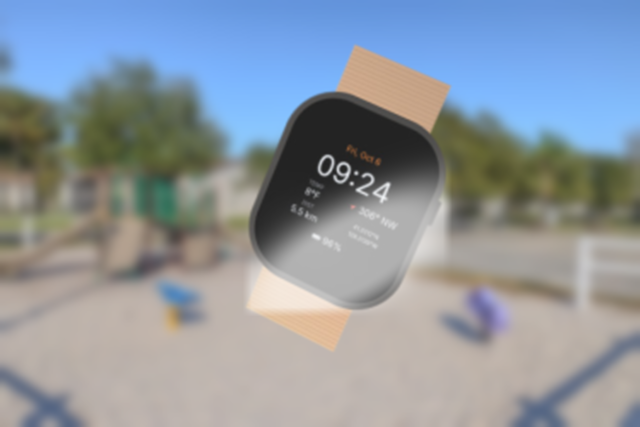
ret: {"hour": 9, "minute": 24}
